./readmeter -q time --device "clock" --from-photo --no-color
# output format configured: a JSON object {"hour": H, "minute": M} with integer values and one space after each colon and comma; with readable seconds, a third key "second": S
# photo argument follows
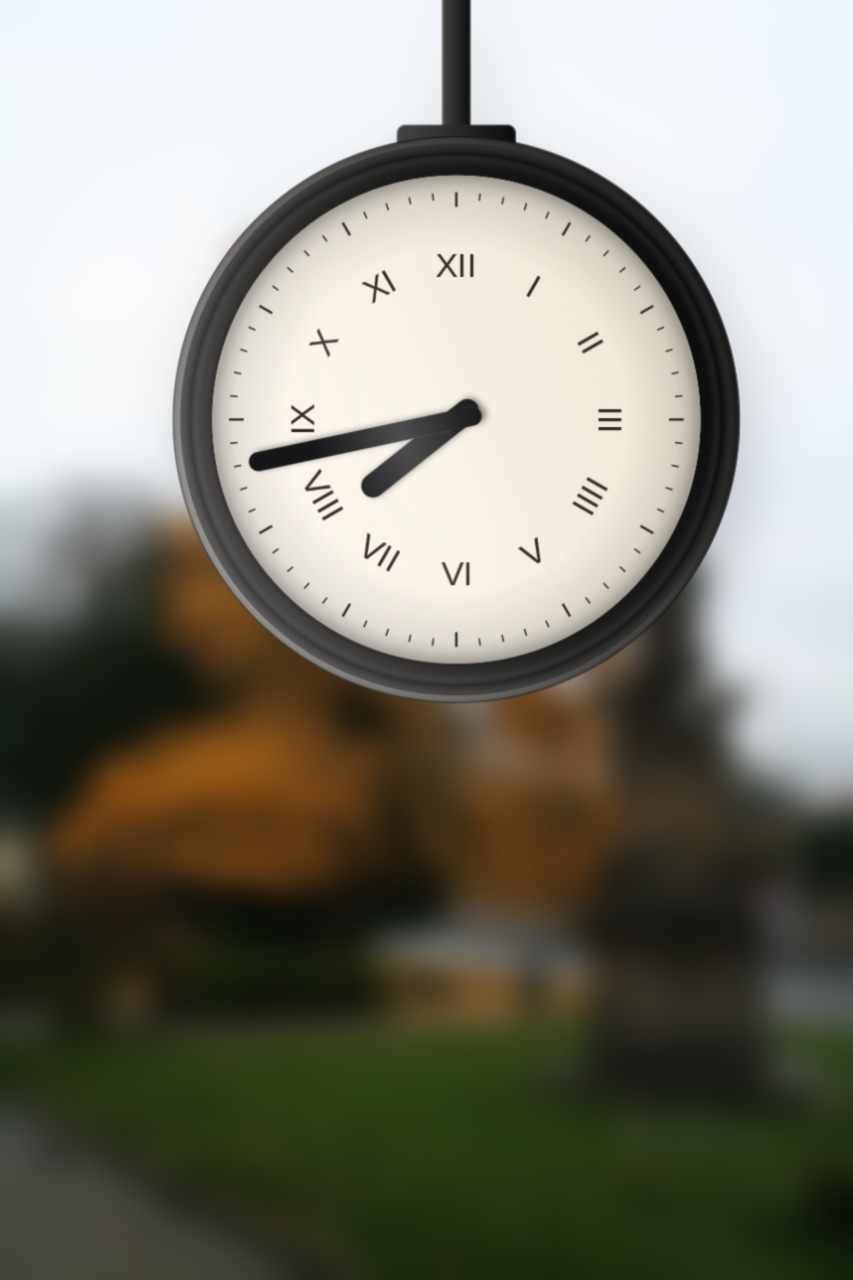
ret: {"hour": 7, "minute": 43}
